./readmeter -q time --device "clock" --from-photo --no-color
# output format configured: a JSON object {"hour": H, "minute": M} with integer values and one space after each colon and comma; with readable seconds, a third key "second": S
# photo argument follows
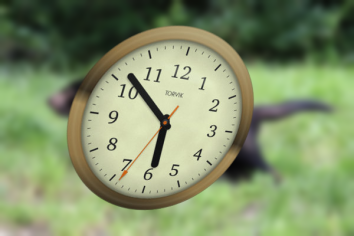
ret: {"hour": 5, "minute": 51, "second": 34}
